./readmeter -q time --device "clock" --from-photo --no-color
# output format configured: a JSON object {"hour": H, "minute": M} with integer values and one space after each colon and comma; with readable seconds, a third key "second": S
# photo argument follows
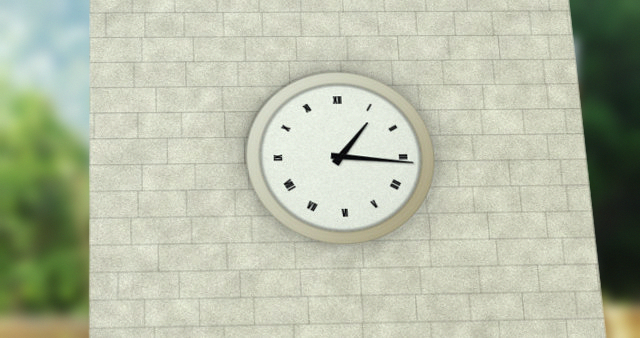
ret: {"hour": 1, "minute": 16}
